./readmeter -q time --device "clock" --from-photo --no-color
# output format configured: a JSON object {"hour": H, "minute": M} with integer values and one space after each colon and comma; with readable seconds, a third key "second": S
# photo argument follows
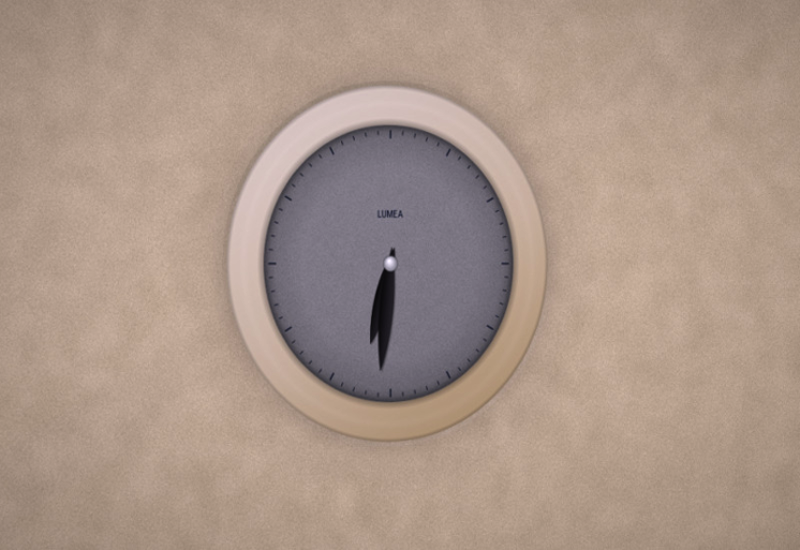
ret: {"hour": 6, "minute": 31}
